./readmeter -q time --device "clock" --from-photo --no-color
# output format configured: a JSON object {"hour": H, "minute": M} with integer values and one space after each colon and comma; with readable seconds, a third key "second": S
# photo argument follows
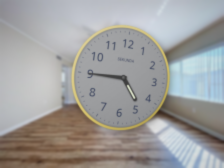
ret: {"hour": 4, "minute": 45}
